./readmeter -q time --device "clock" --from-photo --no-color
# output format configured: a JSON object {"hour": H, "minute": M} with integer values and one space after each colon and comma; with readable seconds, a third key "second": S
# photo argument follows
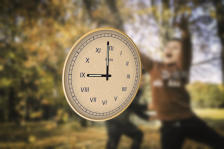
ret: {"hour": 8, "minute": 59}
